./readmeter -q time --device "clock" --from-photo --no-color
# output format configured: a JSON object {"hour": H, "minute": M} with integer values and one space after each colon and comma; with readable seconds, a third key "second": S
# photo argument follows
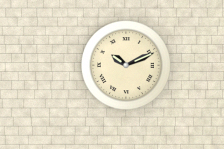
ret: {"hour": 10, "minute": 11}
